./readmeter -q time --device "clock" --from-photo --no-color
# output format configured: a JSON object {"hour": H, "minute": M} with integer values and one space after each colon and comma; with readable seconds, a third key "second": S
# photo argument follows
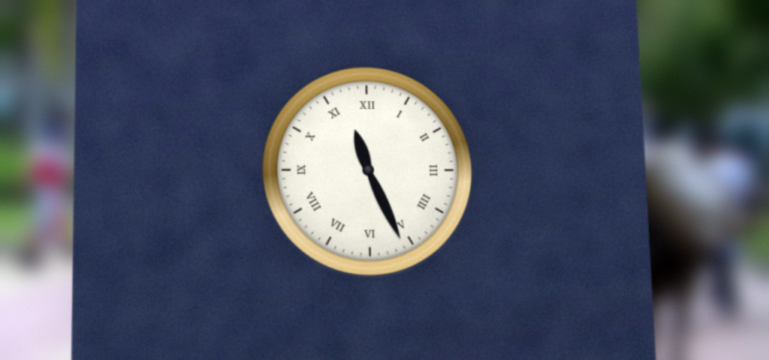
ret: {"hour": 11, "minute": 26}
